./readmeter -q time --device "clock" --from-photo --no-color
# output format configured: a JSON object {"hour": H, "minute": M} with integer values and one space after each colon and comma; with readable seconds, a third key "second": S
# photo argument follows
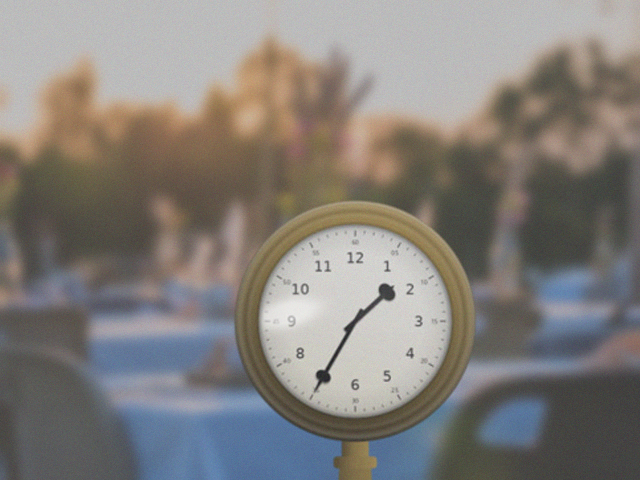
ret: {"hour": 1, "minute": 35}
